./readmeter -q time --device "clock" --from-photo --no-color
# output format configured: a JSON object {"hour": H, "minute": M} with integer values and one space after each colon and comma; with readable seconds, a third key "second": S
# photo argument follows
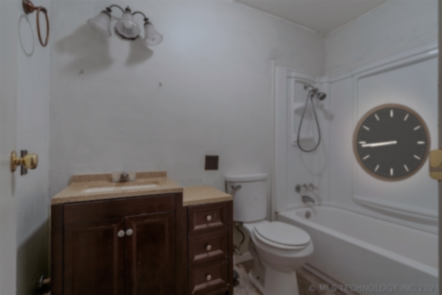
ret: {"hour": 8, "minute": 44}
